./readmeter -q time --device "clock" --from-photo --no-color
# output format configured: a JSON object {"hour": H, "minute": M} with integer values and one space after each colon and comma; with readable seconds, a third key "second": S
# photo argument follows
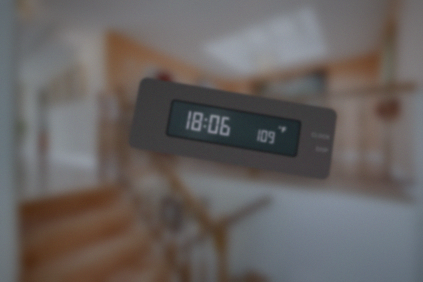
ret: {"hour": 18, "minute": 6}
